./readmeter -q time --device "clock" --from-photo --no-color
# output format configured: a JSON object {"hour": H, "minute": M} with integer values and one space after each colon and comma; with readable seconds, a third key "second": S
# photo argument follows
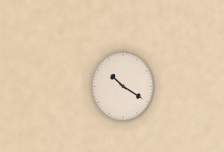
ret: {"hour": 10, "minute": 20}
